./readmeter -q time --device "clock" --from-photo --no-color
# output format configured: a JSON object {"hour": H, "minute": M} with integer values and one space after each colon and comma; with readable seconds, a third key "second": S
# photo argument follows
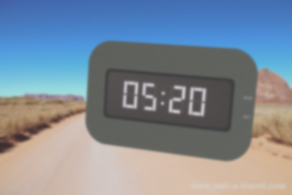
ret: {"hour": 5, "minute": 20}
